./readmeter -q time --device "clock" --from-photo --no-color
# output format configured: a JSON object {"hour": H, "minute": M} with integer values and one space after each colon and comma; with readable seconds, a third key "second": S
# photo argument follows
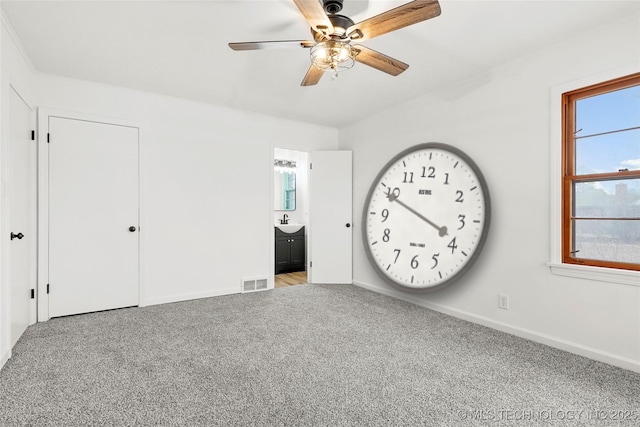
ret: {"hour": 3, "minute": 49}
